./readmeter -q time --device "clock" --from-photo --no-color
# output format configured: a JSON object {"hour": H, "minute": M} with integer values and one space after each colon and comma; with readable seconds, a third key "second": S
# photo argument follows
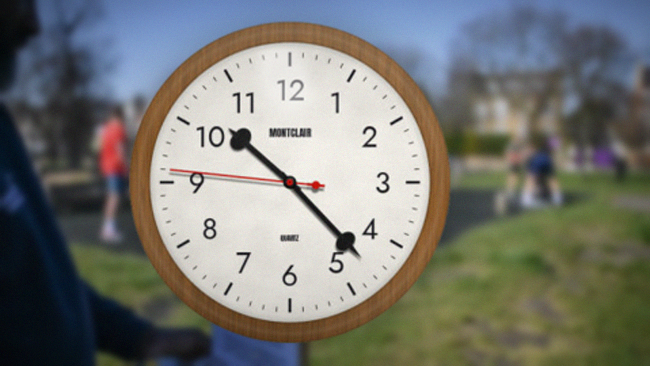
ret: {"hour": 10, "minute": 22, "second": 46}
